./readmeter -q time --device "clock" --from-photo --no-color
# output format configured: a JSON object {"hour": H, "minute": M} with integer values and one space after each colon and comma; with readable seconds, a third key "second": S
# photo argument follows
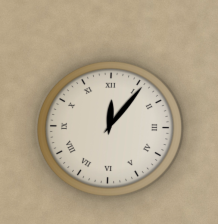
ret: {"hour": 12, "minute": 6}
